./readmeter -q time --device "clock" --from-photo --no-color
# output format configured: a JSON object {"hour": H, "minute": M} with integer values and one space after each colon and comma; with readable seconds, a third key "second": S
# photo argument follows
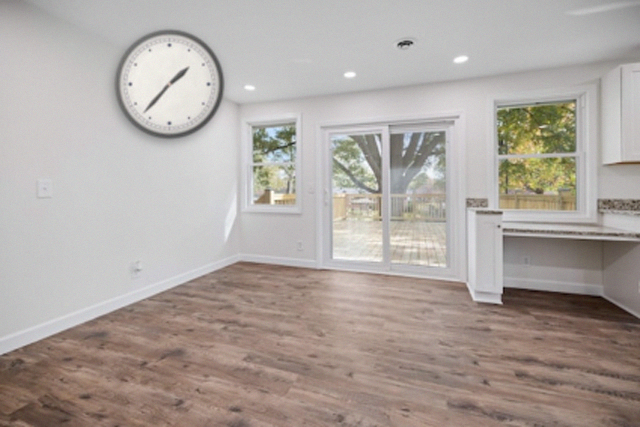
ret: {"hour": 1, "minute": 37}
